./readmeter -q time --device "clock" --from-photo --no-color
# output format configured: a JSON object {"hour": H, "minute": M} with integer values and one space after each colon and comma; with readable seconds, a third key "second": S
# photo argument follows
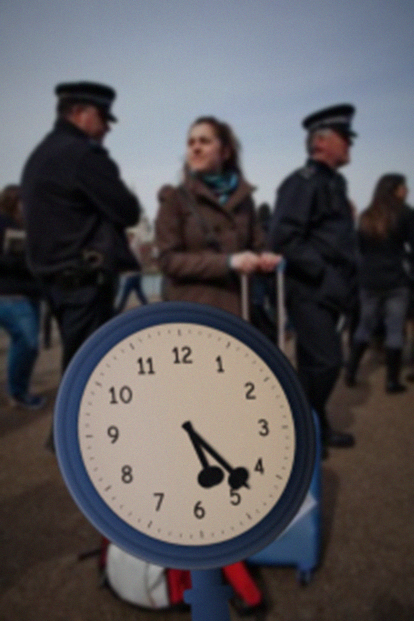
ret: {"hour": 5, "minute": 23}
